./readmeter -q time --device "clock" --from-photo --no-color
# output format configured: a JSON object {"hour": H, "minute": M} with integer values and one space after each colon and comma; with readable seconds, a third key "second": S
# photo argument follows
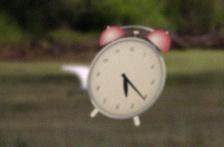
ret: {"hour": 5, "minute": 21}
